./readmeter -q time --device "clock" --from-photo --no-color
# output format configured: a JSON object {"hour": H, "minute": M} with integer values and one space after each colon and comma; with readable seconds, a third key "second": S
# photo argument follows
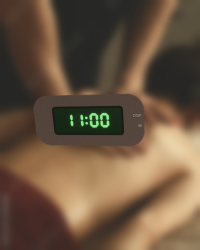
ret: {"hour": 11, "minute": 0}
